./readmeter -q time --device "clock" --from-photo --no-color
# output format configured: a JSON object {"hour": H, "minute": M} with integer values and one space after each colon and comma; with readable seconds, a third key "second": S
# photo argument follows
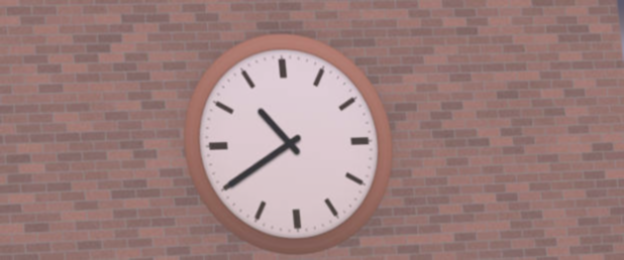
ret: {"hour": 10, "minute": 40}
